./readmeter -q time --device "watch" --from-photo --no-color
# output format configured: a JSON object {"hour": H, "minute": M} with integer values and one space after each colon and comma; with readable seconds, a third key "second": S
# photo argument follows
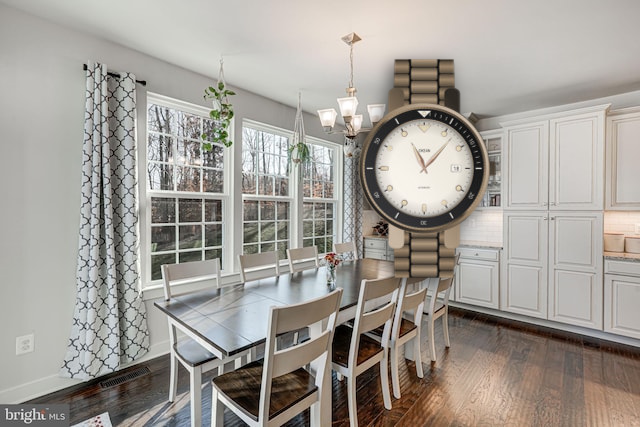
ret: {"hour": 11, "minute": 7}
